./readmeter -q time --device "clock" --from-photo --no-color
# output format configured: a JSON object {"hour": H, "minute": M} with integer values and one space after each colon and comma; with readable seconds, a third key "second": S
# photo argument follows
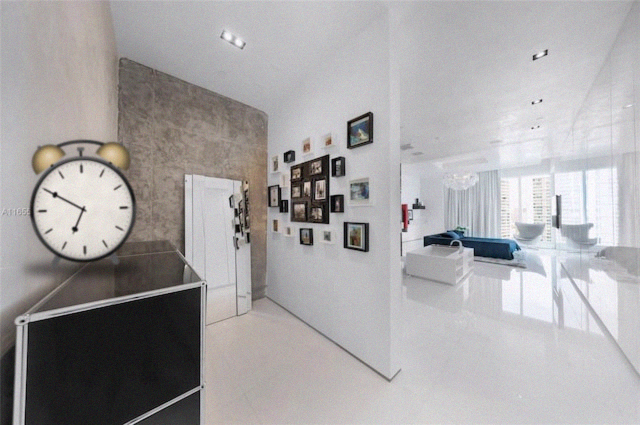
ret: {"hour": 6, "minute": 50}
